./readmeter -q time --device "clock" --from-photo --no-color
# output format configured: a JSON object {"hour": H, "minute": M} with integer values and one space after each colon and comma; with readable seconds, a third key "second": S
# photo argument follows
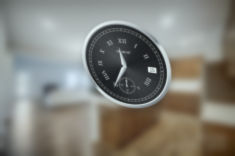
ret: {"hour": 11, "minute": 35}
